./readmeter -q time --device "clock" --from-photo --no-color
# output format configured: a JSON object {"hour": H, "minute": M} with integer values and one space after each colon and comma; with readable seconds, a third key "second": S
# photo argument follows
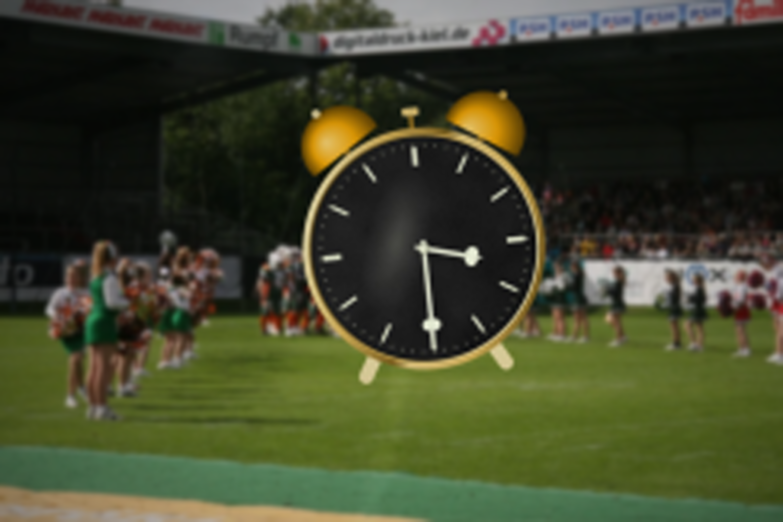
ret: {"hour": 3, "minute": 30}
